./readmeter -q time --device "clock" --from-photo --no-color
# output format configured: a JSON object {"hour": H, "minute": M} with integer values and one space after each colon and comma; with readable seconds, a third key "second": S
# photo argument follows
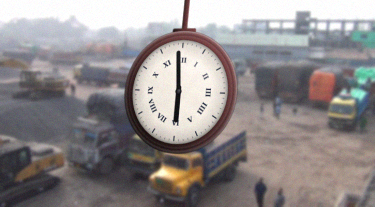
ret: {"hour": 5, "minute": 59}
